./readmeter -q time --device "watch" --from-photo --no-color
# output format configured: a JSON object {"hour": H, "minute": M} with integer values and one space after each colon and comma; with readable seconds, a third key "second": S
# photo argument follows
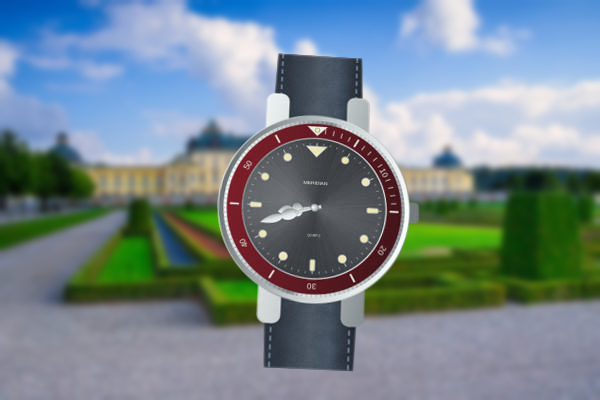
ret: {"hour": 8, "minute": 42}
